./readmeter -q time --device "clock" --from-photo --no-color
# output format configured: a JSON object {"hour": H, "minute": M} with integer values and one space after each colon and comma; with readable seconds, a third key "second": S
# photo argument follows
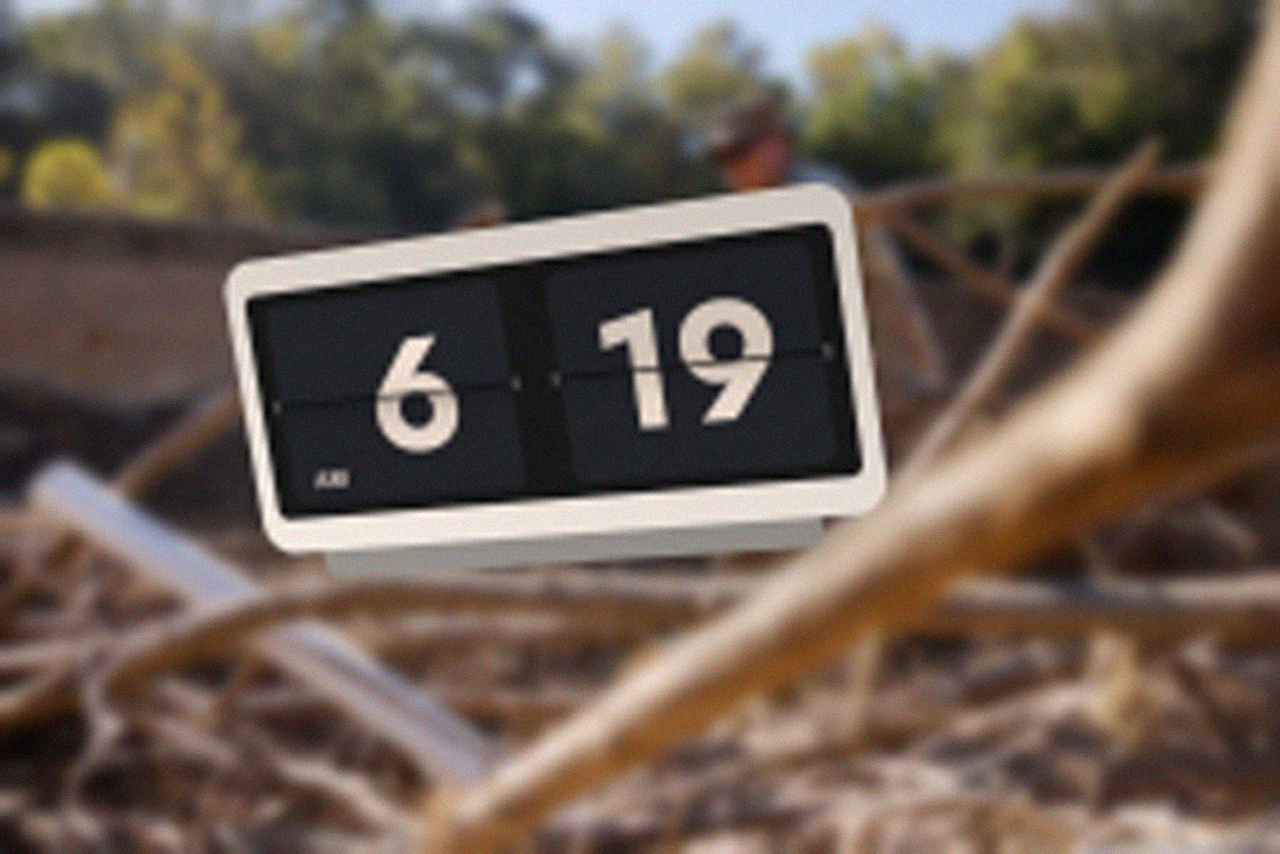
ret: {"hour": 6, "minute": 19}
